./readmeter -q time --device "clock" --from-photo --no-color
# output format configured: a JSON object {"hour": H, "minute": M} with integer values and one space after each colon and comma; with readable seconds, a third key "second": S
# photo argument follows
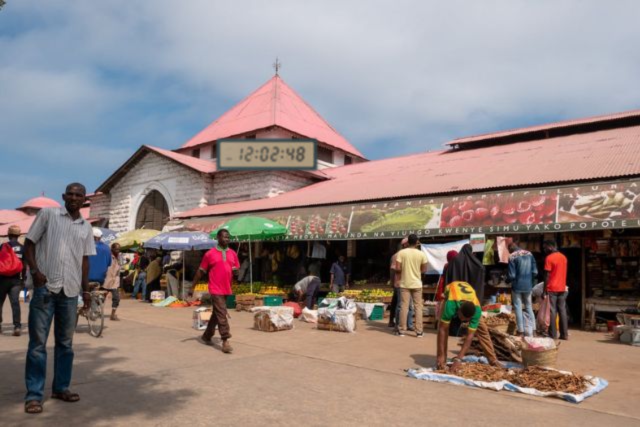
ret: {"hour": 12, "minute": 2, "second": 48}
